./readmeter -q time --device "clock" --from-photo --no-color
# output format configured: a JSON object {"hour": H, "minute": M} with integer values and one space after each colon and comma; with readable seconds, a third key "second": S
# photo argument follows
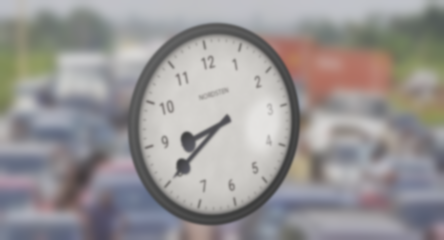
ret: {"hour": 8, "minute": 40}
